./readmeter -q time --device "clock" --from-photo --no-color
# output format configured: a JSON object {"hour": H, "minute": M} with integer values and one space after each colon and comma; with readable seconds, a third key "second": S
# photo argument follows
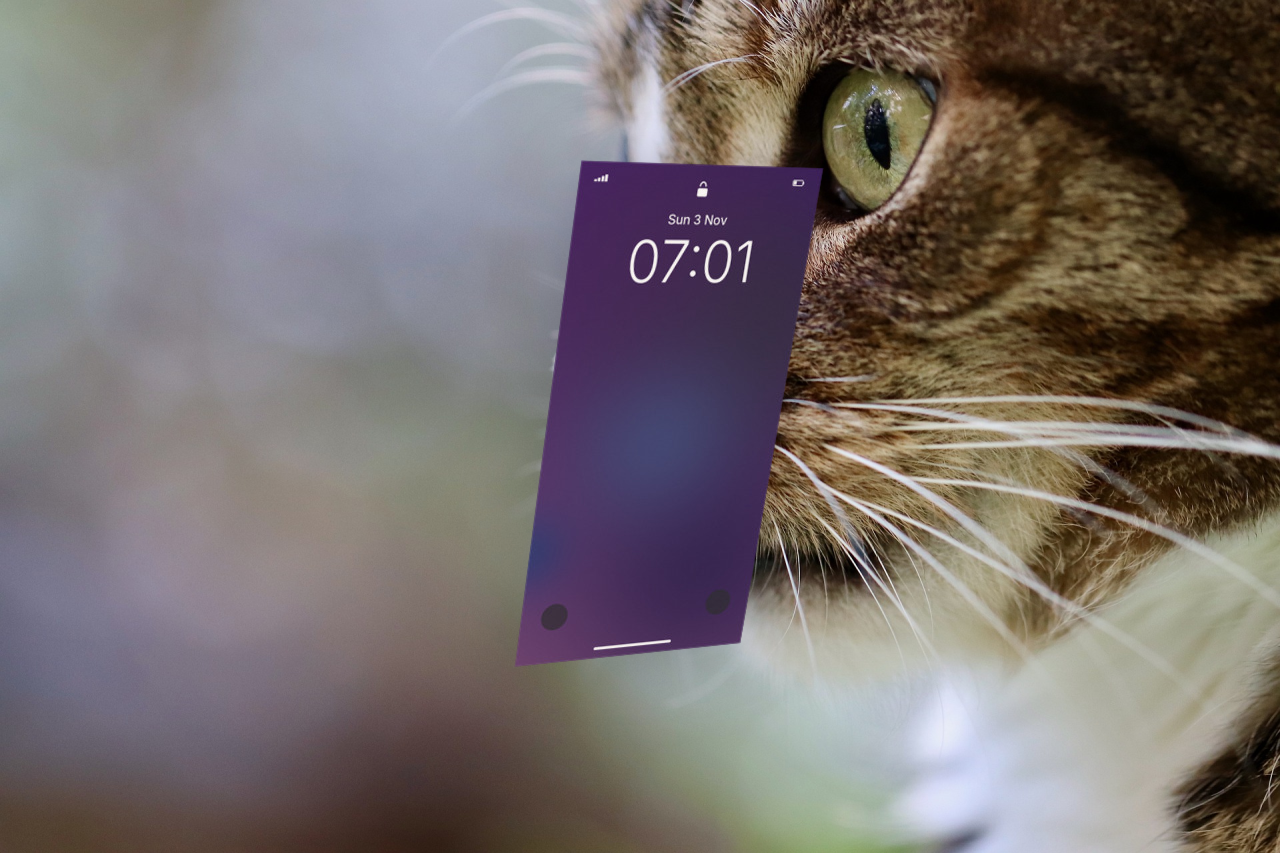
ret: {"hour": 7, "minute": 1}
